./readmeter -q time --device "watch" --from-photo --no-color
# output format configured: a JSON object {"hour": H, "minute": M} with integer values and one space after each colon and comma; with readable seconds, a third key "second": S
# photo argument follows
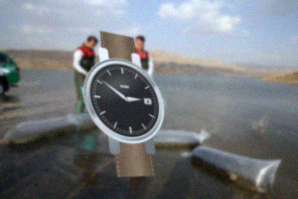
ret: {"hour": 2, "minute": 51}
